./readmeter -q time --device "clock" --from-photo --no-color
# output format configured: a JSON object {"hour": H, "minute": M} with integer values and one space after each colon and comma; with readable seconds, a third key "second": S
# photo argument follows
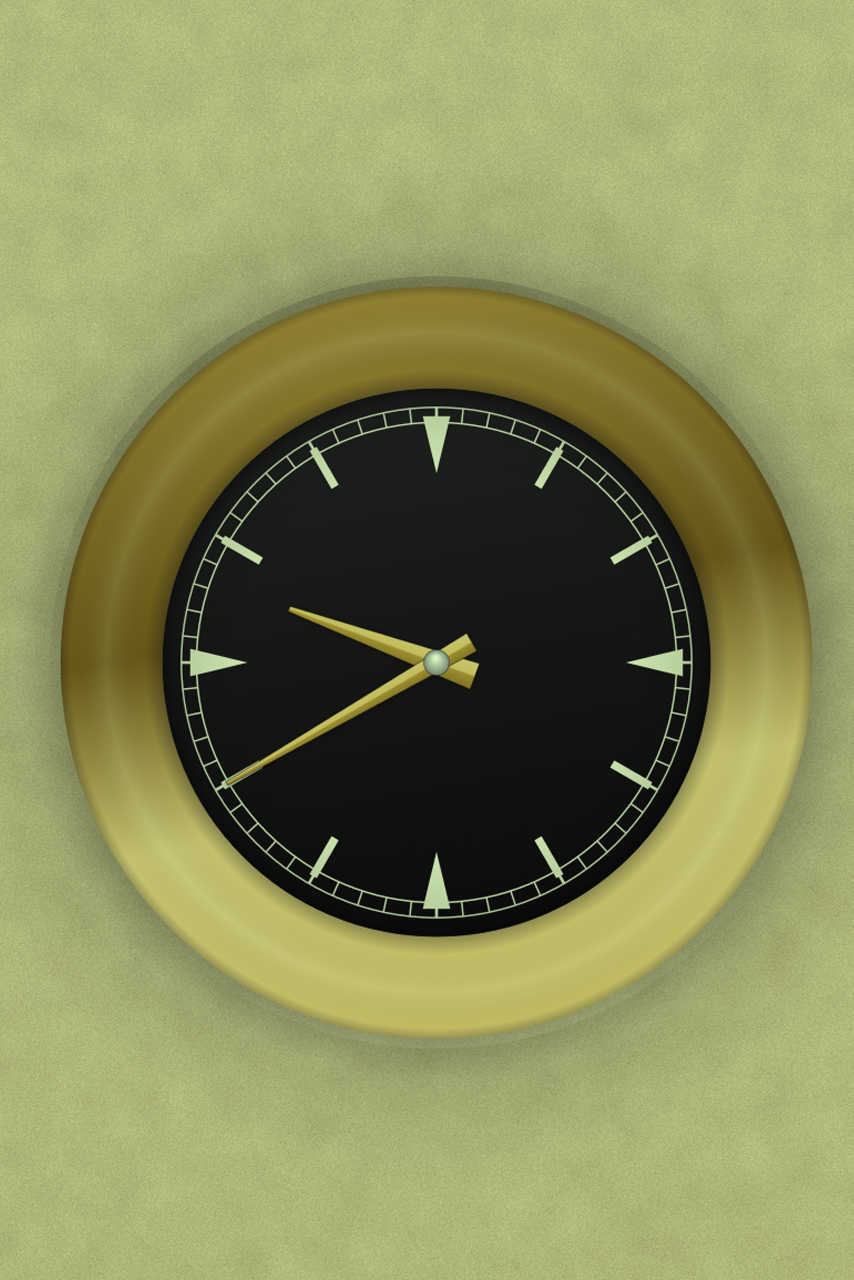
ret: {"hour": 9, "minute": 40}
